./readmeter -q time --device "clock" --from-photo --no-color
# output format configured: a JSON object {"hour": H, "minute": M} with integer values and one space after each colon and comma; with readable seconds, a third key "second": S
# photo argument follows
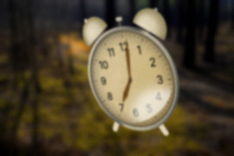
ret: {"hour": 7, "minute": 1}
